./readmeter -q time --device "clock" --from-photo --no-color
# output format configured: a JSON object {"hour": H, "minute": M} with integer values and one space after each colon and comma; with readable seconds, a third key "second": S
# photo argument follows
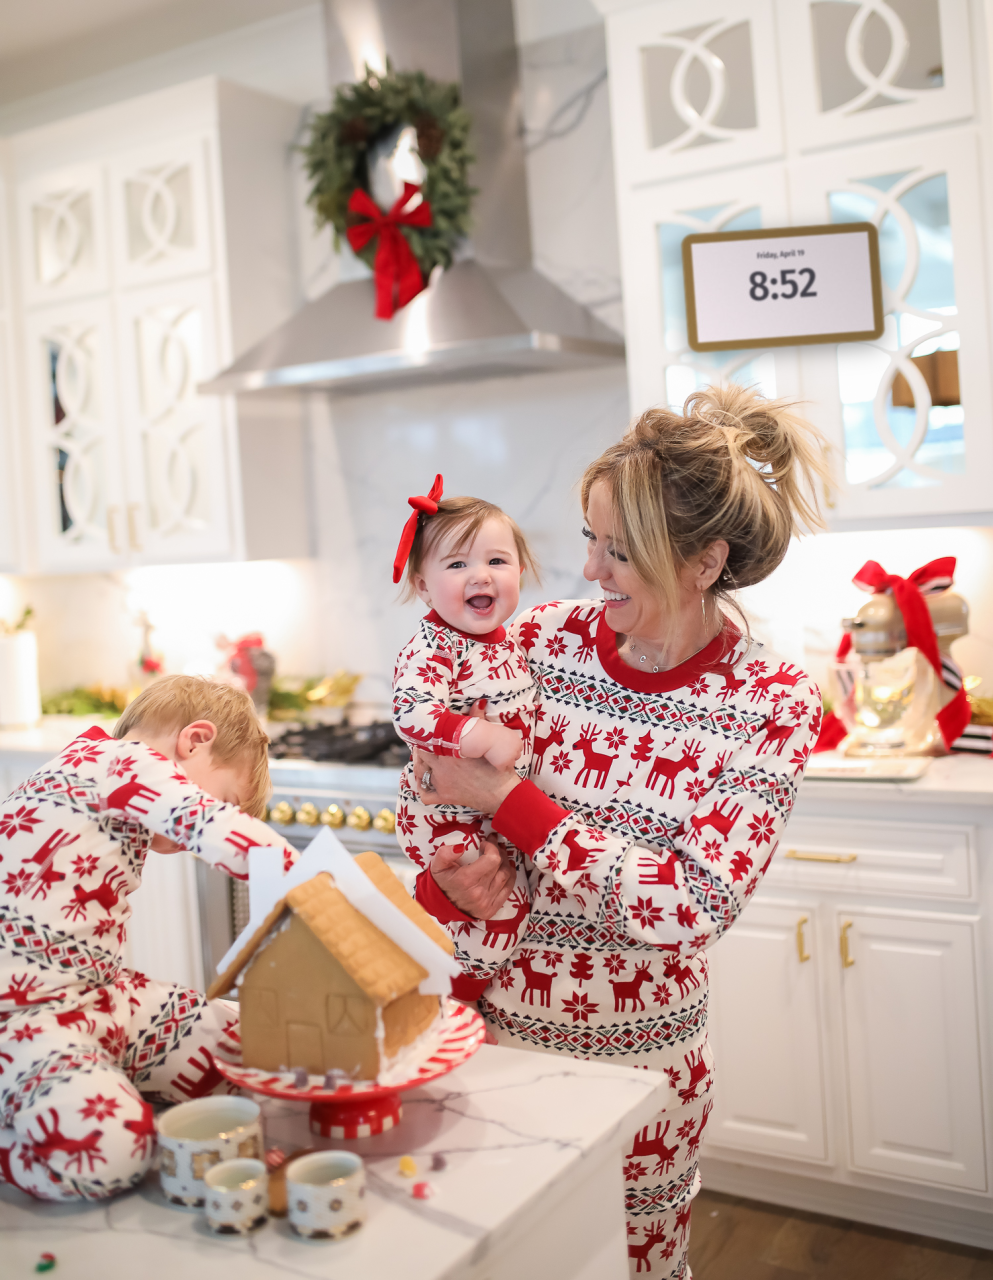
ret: {"hour": 8, "minute": 52}
